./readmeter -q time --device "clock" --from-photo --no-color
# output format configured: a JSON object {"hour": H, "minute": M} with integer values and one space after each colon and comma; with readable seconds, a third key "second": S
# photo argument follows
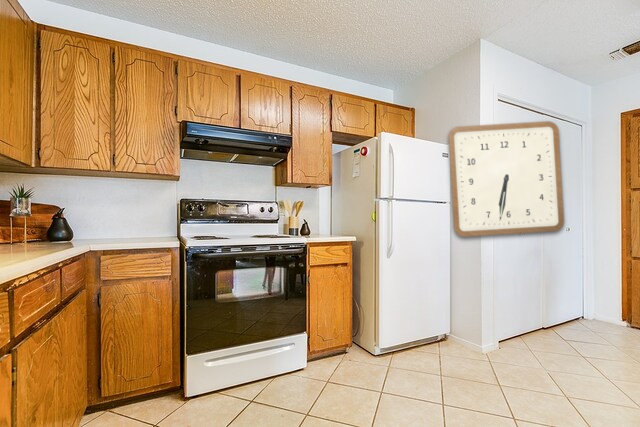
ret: {"hour": 6, "minute": 32}
